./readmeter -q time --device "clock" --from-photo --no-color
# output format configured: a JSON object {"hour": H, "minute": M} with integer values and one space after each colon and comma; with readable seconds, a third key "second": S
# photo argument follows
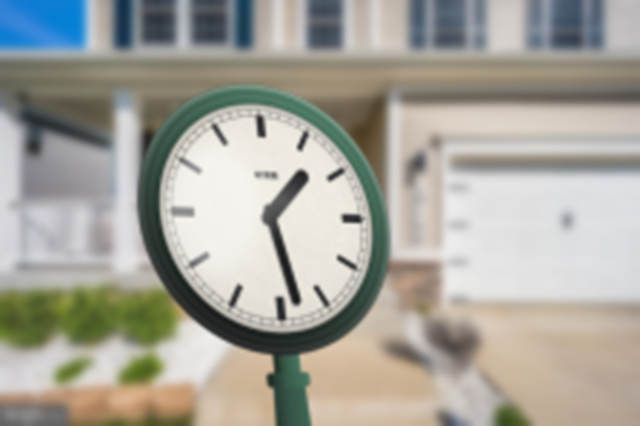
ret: {"hour": 1, "minute": 28}
